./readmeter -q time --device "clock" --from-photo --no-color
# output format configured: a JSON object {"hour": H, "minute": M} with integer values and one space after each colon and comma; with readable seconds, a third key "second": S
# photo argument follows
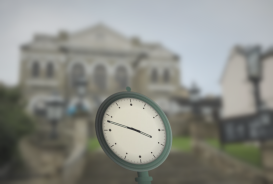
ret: {"hour": 3, "minute": 48}
